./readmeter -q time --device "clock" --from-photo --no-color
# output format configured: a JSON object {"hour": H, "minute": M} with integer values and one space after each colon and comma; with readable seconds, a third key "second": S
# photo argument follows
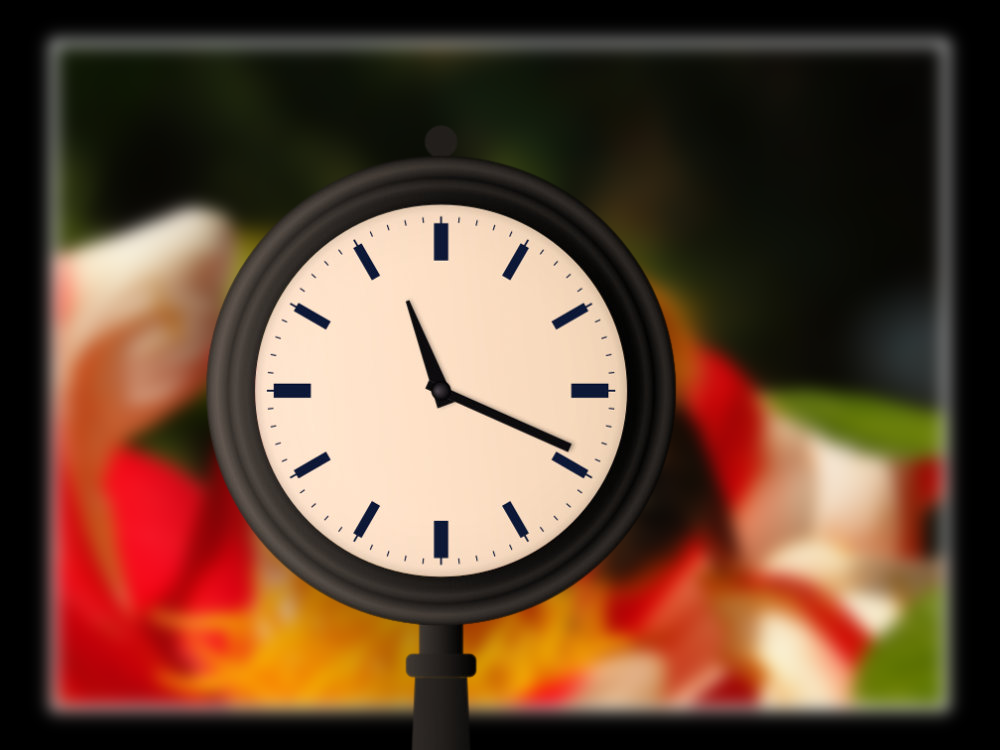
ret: {"hour": 11, "minute": 19}
